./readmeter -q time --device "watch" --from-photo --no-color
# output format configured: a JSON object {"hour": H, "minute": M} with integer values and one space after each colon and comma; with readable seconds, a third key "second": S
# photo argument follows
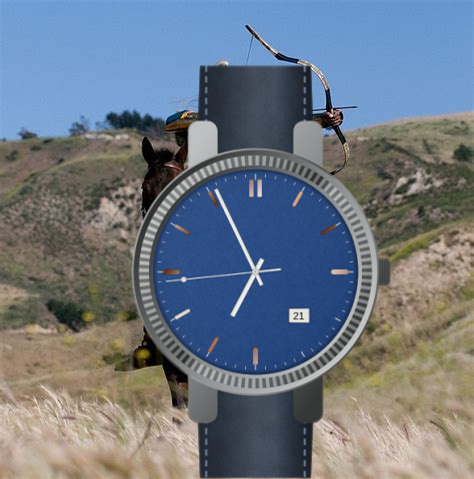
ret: {"hour": 6, "minute": 55, "second": 44}
